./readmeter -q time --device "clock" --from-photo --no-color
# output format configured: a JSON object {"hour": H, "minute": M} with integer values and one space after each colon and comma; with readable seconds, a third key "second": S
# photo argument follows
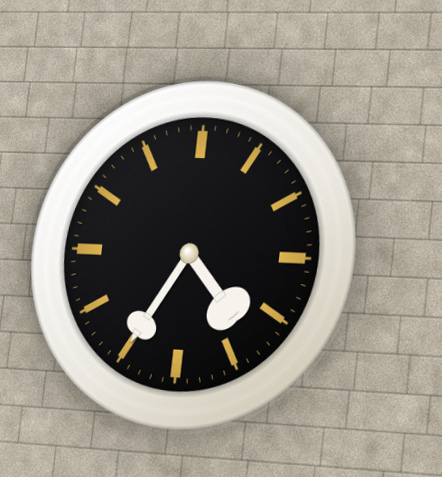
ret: {"hour": 4, "minute": 35}
